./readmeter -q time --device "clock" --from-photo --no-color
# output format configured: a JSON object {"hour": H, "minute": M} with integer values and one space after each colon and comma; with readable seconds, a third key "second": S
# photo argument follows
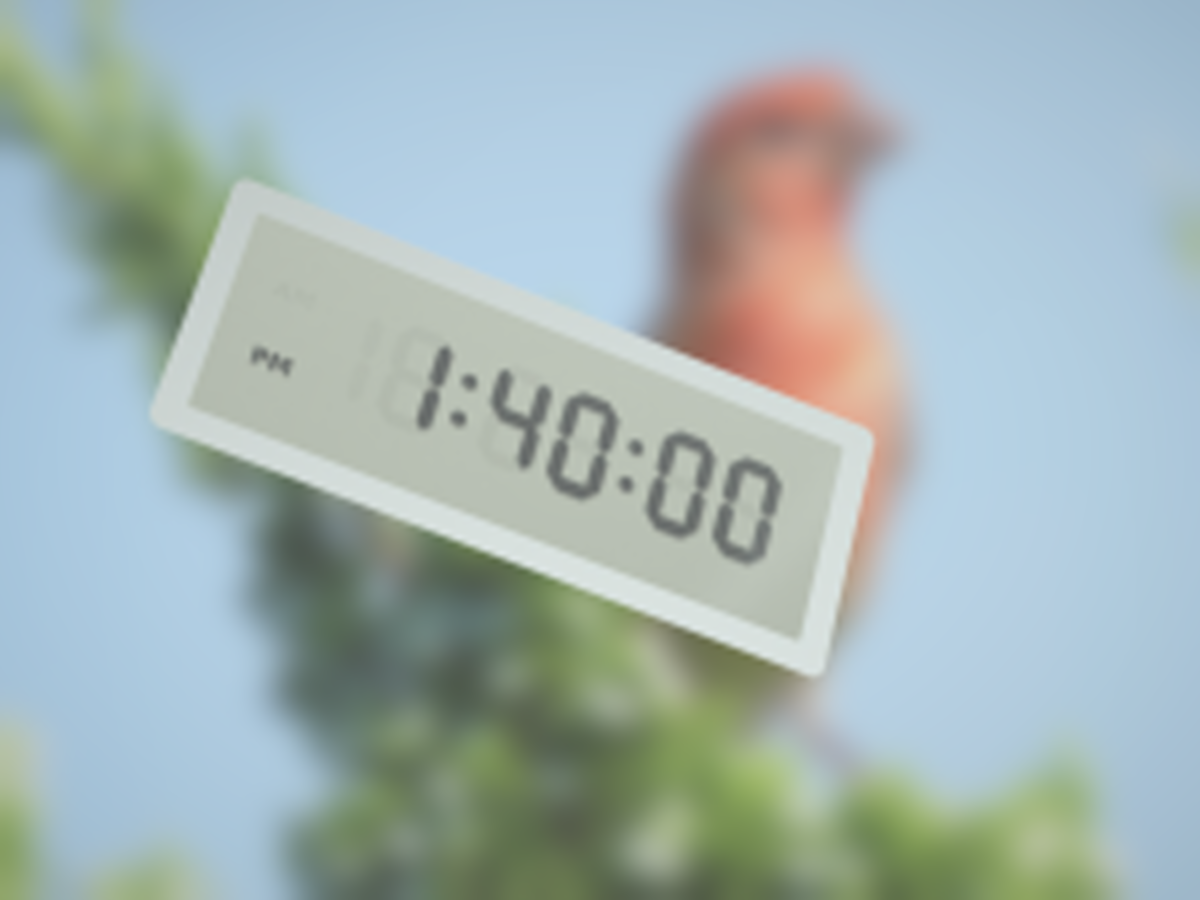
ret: {"hour": 1, "minute": 40, "second": 0}
